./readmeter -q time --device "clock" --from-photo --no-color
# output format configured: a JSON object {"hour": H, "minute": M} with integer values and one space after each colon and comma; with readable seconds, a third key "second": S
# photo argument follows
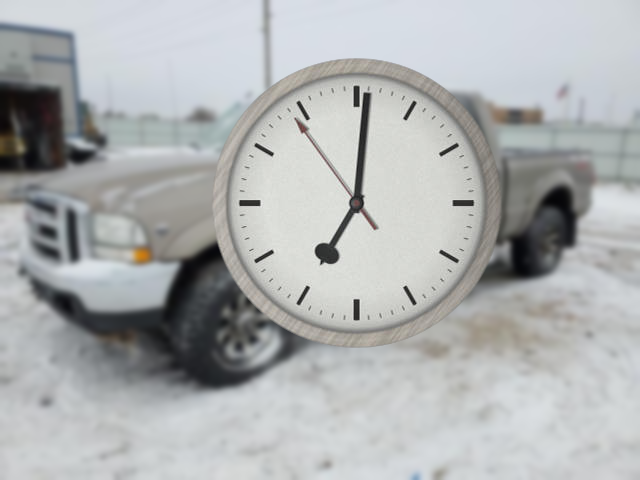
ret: {"hour": 7, "minute": 0, "second": 54}
